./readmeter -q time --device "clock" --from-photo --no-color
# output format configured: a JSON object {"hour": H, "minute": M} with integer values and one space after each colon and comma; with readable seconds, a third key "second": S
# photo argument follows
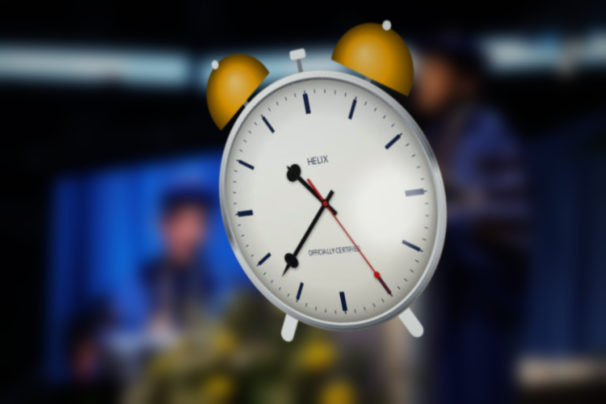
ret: {"hour": 10, "minute": 37, "second": 25}
